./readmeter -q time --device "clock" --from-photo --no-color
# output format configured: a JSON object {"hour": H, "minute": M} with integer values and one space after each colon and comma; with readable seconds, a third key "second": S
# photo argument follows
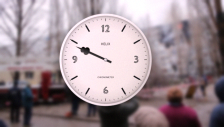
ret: {"hour": 9, "minute": 49}
